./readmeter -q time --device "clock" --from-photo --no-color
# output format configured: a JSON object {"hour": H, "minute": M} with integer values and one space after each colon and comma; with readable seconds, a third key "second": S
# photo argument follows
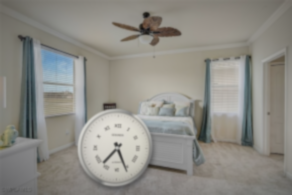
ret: {"hour": 7, "minute": 26}
